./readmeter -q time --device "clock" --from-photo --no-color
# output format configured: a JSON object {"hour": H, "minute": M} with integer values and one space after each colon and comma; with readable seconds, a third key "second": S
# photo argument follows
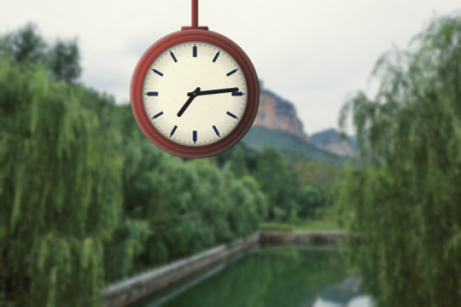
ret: {"hour": 7, "minute": 14}
